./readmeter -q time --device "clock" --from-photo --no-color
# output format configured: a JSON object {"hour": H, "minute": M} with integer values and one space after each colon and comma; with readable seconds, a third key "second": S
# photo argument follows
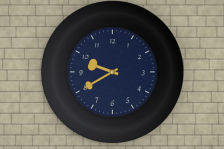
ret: {"hour": 9, "minute": 40}
